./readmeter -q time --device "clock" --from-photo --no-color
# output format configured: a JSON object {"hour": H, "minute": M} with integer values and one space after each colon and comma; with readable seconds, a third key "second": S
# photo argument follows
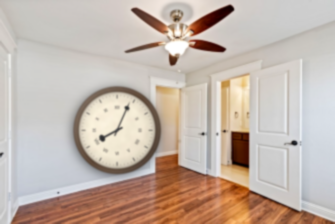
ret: {"hour": 8, "minute": 4}
